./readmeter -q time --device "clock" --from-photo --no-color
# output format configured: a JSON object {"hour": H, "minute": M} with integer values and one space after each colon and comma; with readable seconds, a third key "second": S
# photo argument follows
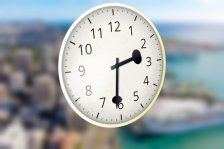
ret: {"hour": 2, "minute": 31}
